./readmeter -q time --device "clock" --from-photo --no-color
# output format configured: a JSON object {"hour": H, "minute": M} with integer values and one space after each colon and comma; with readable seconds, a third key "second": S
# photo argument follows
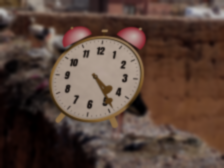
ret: {"hour": 4, "minute": 24}
